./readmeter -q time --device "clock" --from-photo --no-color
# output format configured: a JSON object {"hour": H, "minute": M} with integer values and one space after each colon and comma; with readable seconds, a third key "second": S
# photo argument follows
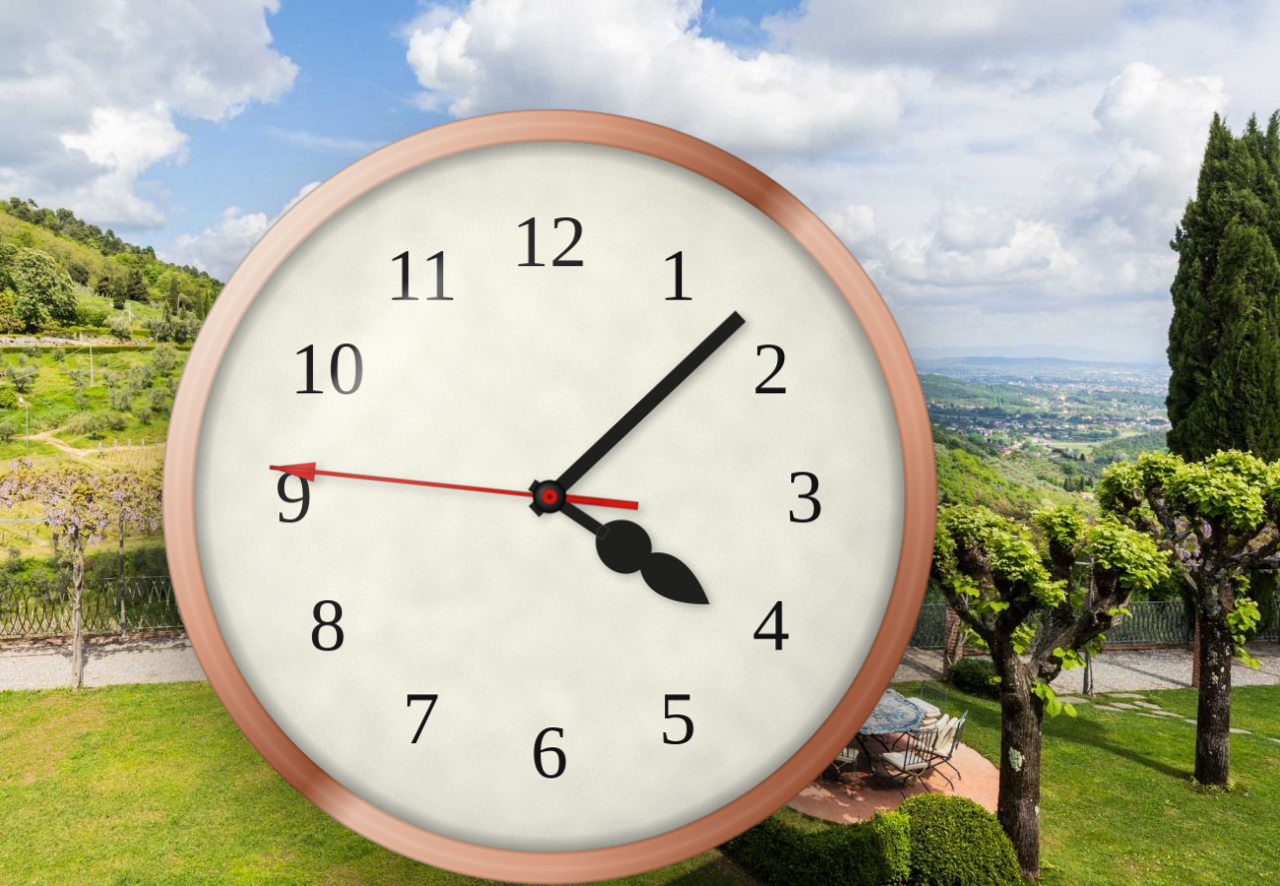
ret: {"hour": 4, "minute": 7, "second": 46}
